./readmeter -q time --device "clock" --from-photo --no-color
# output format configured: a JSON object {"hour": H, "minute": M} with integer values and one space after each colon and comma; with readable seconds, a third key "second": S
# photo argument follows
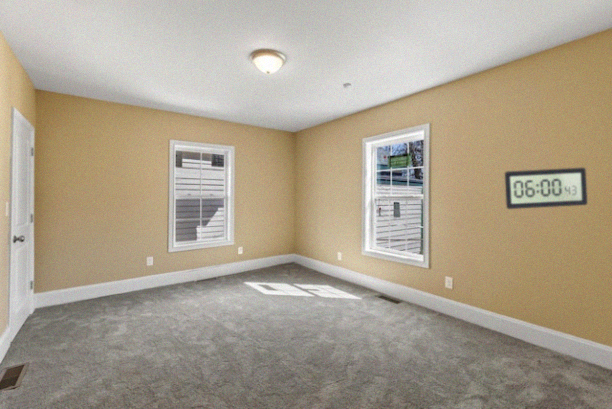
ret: {"hour": 6, "minute": 0}
